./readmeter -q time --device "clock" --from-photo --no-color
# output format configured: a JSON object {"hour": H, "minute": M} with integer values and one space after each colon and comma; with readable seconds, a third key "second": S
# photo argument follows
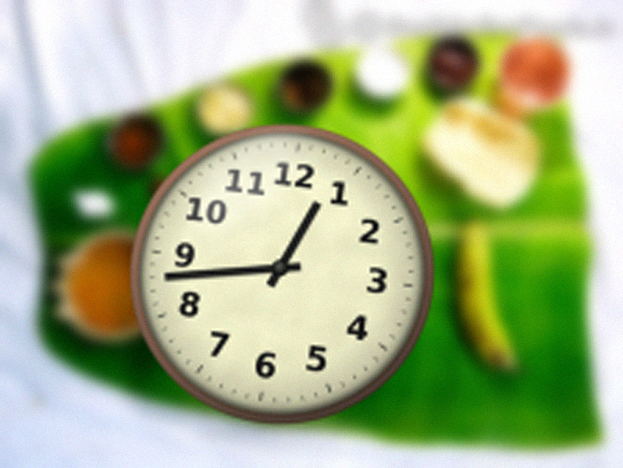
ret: {"hour": 12, "minute": 43}
